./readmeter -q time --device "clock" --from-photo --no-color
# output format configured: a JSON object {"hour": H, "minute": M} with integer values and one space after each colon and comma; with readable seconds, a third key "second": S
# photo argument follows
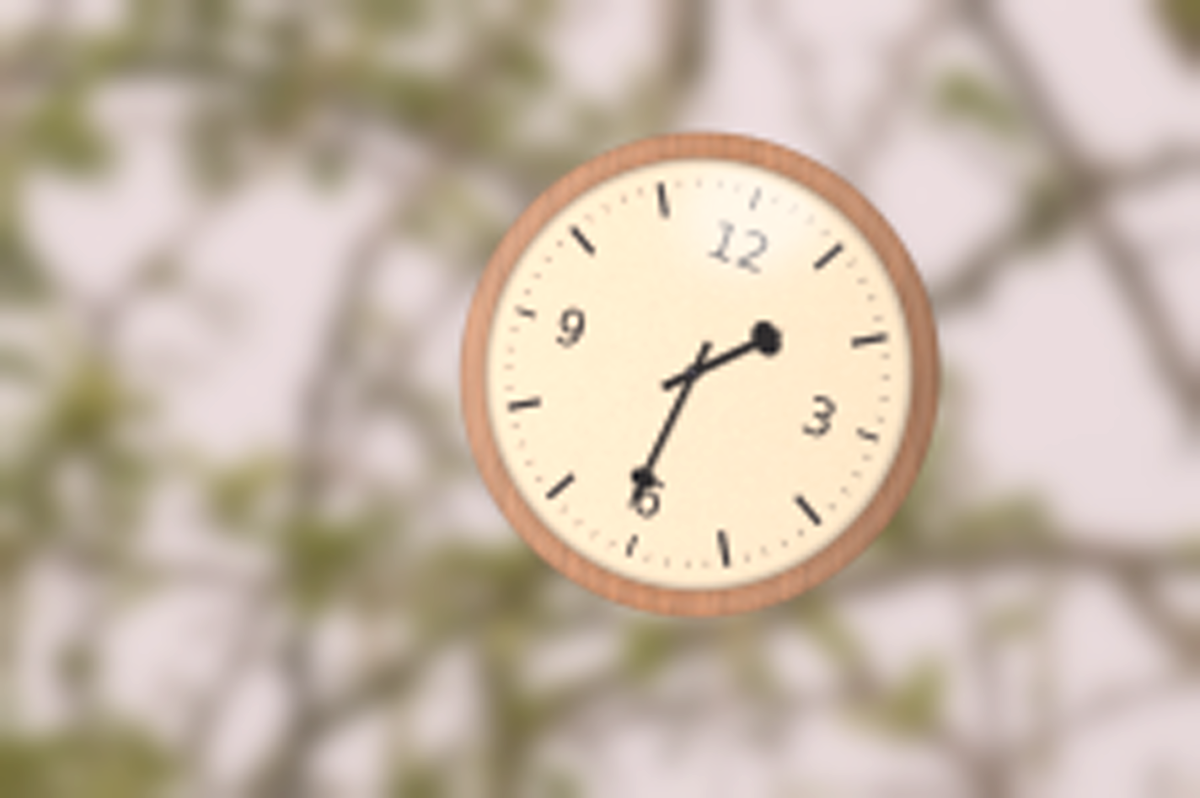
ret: {"hour": 1, "minute": 31}
